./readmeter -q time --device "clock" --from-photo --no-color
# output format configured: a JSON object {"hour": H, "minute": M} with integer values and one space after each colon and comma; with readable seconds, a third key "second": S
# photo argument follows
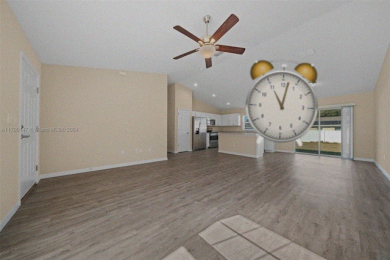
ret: {"hour": 11, "minute": 2}
